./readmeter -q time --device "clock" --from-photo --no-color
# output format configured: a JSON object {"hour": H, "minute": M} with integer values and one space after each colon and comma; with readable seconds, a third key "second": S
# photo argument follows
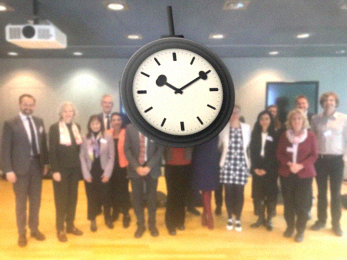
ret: {"hour": 10, "minute": 10}
